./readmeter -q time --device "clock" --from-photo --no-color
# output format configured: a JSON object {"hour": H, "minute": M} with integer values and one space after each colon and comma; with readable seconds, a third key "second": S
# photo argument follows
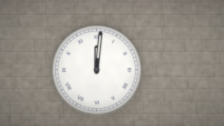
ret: {"hour": 12, "minute": 1}
